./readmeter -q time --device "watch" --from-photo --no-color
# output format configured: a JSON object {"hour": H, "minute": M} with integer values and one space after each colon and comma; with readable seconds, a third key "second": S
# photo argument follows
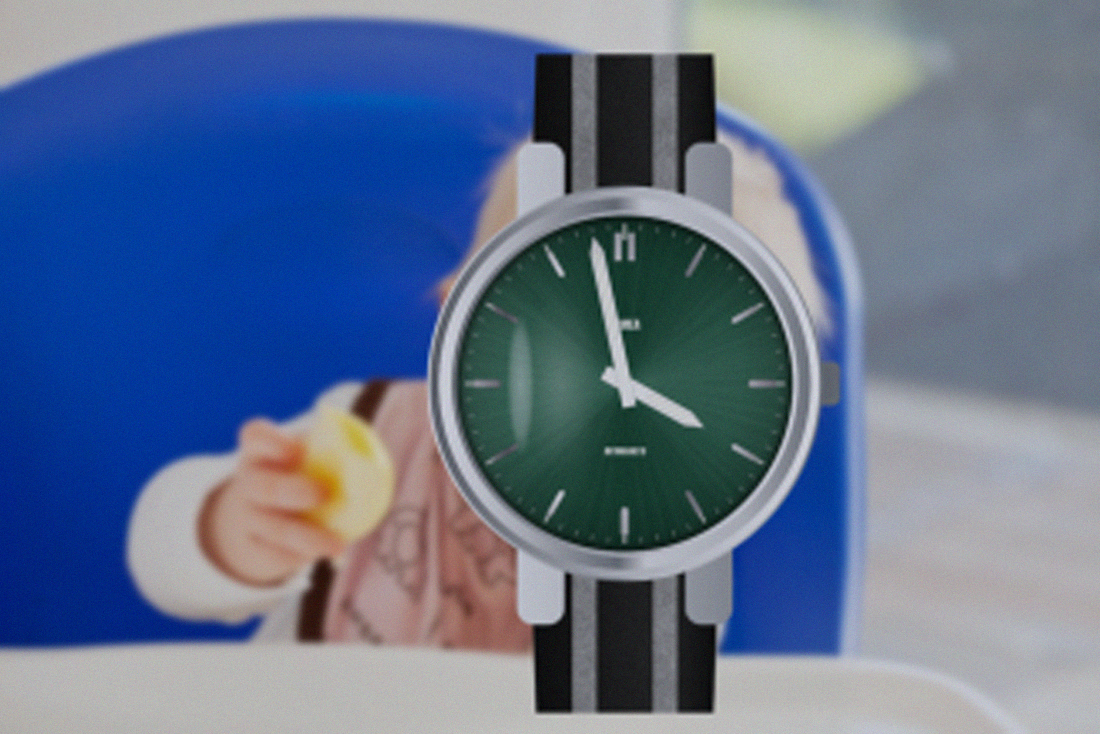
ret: {"hour": 3, "minute": 58}
